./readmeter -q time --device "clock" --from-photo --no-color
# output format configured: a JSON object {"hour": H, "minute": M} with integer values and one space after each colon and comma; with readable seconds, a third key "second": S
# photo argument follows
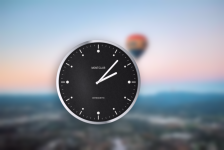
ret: {"hour": 2, "minute": 7}
